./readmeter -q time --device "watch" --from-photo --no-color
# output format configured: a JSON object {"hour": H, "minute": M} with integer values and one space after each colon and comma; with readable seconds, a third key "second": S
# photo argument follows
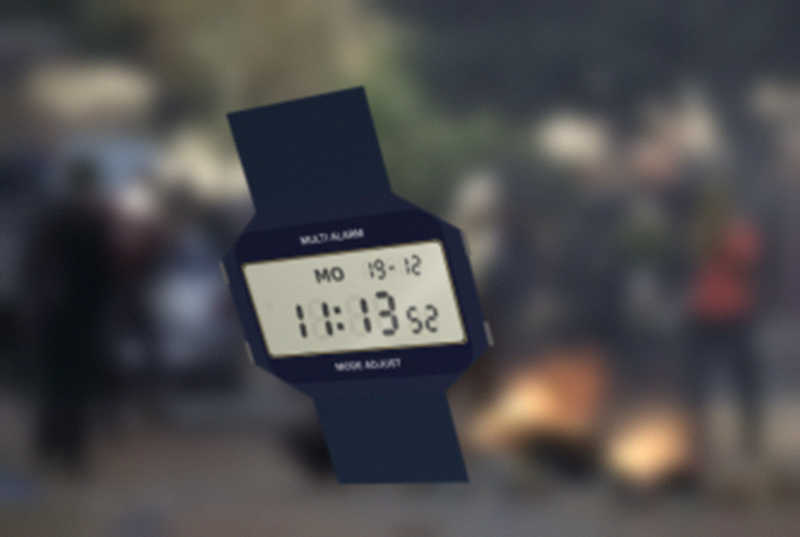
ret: {"hour": 11, "minute": 13, "second": 52}
